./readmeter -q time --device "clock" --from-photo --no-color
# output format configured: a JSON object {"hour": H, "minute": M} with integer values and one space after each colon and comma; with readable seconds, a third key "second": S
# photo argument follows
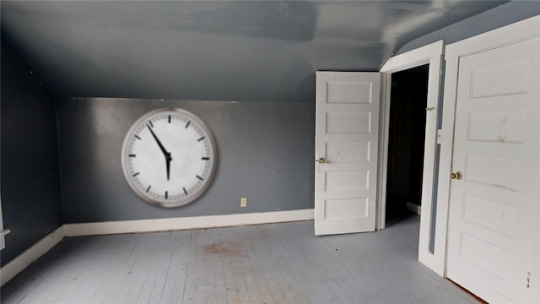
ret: {"hour": 5, "minute": 54}
